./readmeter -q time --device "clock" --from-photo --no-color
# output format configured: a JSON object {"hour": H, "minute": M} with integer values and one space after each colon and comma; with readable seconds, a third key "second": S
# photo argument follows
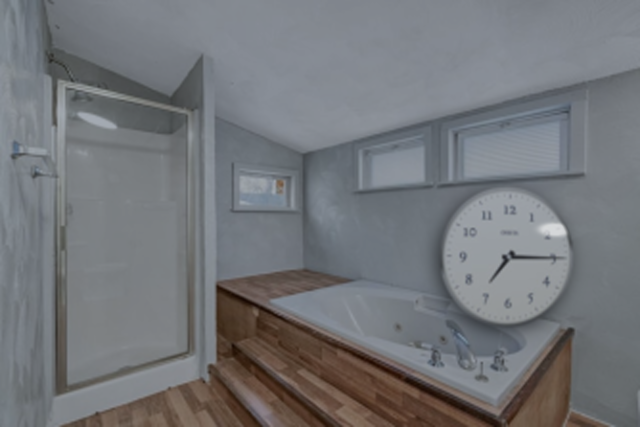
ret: {"hour": 7, "minute": 15}
